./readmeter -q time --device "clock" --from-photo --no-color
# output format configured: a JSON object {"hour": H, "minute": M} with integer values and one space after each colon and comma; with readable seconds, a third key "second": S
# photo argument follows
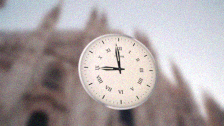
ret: {"hour": 8, "minute": 59}
